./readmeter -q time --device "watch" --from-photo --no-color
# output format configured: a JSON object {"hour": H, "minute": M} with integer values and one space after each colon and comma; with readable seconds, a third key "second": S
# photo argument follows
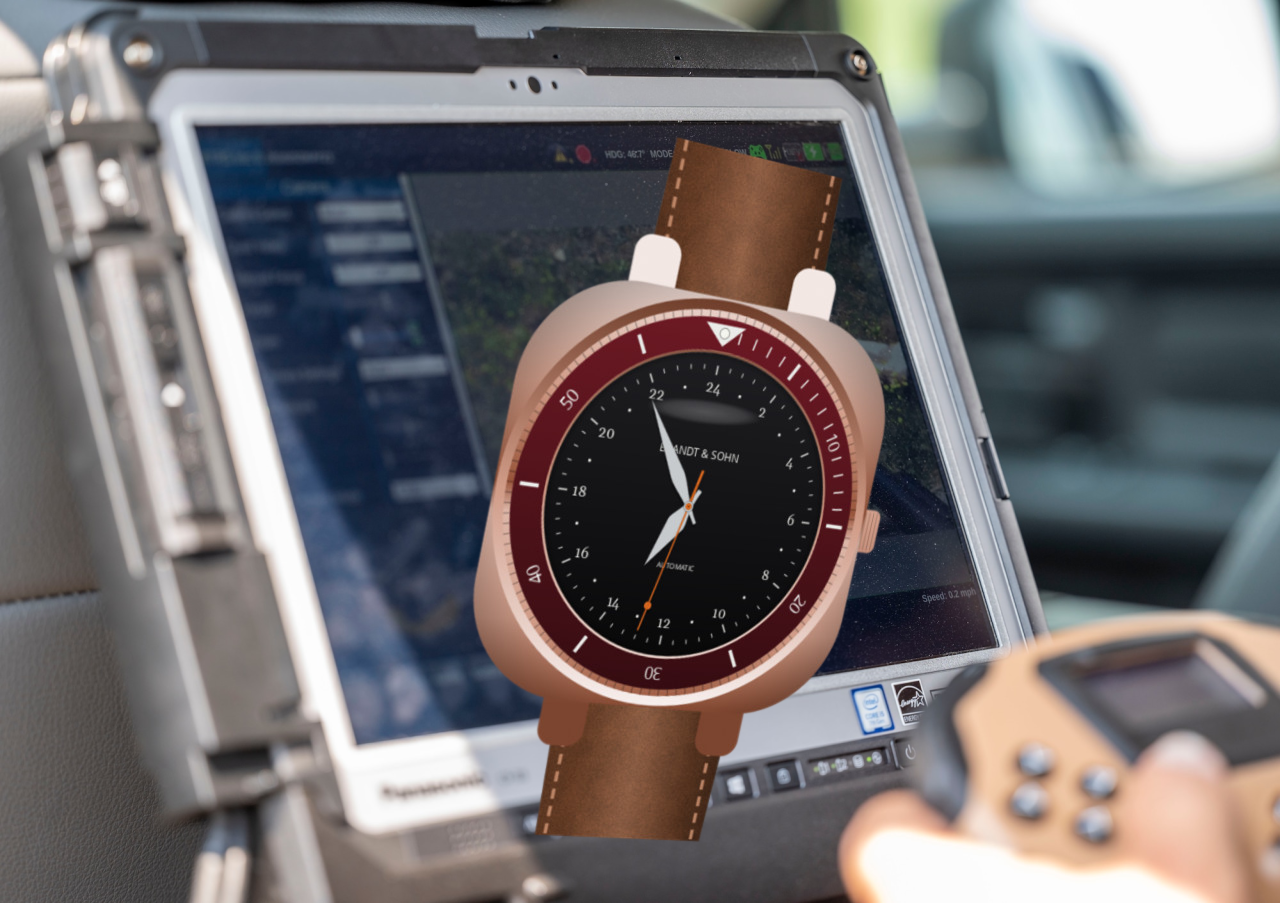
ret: {"hour": 13, "minute": 54, "second": 32}
